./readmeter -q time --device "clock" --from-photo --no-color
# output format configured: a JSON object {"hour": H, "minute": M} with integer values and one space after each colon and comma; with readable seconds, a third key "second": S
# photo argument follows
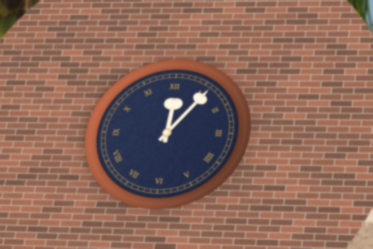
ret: {"hour": 12, "minute": 6}
